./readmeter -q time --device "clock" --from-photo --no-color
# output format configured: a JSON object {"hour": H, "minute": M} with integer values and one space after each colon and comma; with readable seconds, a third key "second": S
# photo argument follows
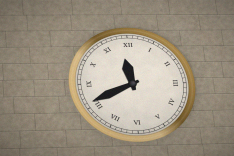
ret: {"hour": 11, "minute": 41}
